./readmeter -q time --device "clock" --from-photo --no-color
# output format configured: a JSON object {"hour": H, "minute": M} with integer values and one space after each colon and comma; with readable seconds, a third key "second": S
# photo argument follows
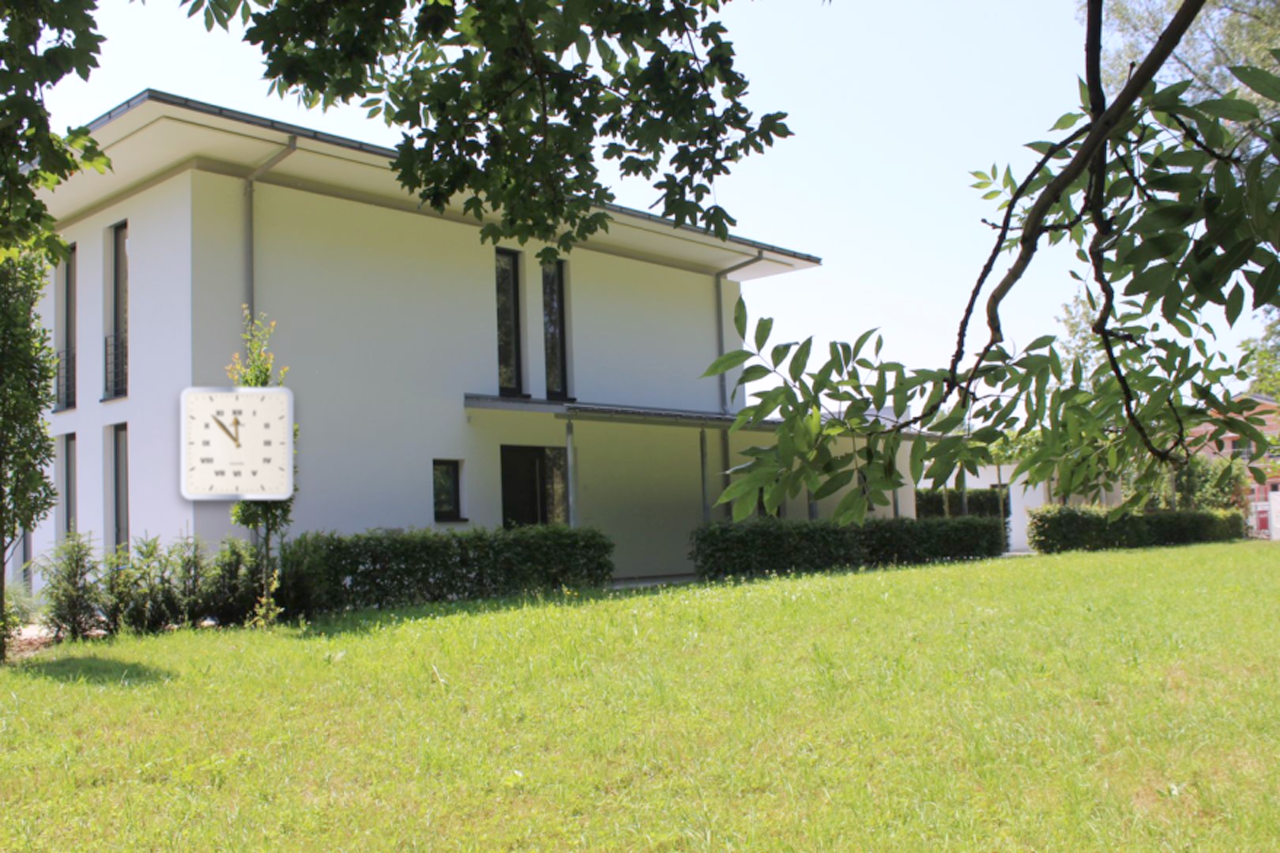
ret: {"hour": 11, "minute": 53}
